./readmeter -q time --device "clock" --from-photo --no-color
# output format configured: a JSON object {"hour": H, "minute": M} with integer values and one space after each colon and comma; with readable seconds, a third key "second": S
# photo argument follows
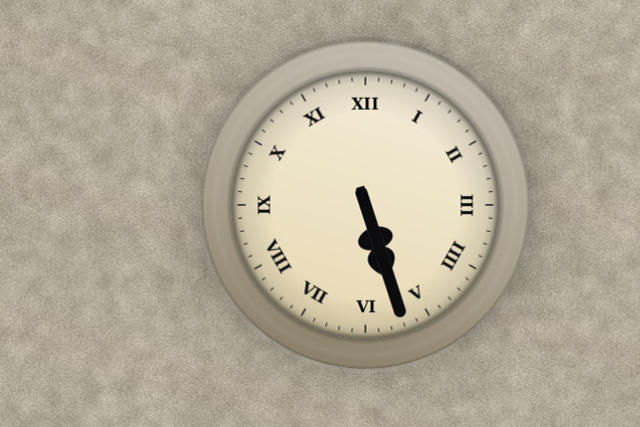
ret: {"hour": 5, "minute": 27}
